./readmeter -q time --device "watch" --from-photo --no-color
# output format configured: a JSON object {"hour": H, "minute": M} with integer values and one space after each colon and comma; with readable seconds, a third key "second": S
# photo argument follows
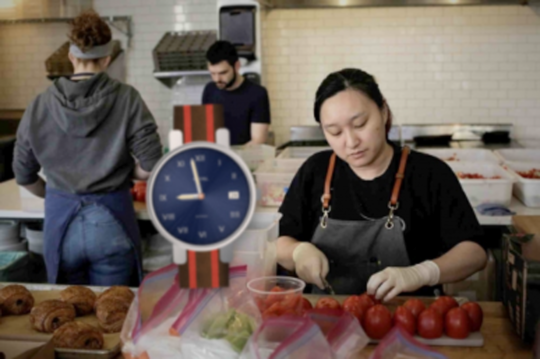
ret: {"hour": 8, "minute": 58}
